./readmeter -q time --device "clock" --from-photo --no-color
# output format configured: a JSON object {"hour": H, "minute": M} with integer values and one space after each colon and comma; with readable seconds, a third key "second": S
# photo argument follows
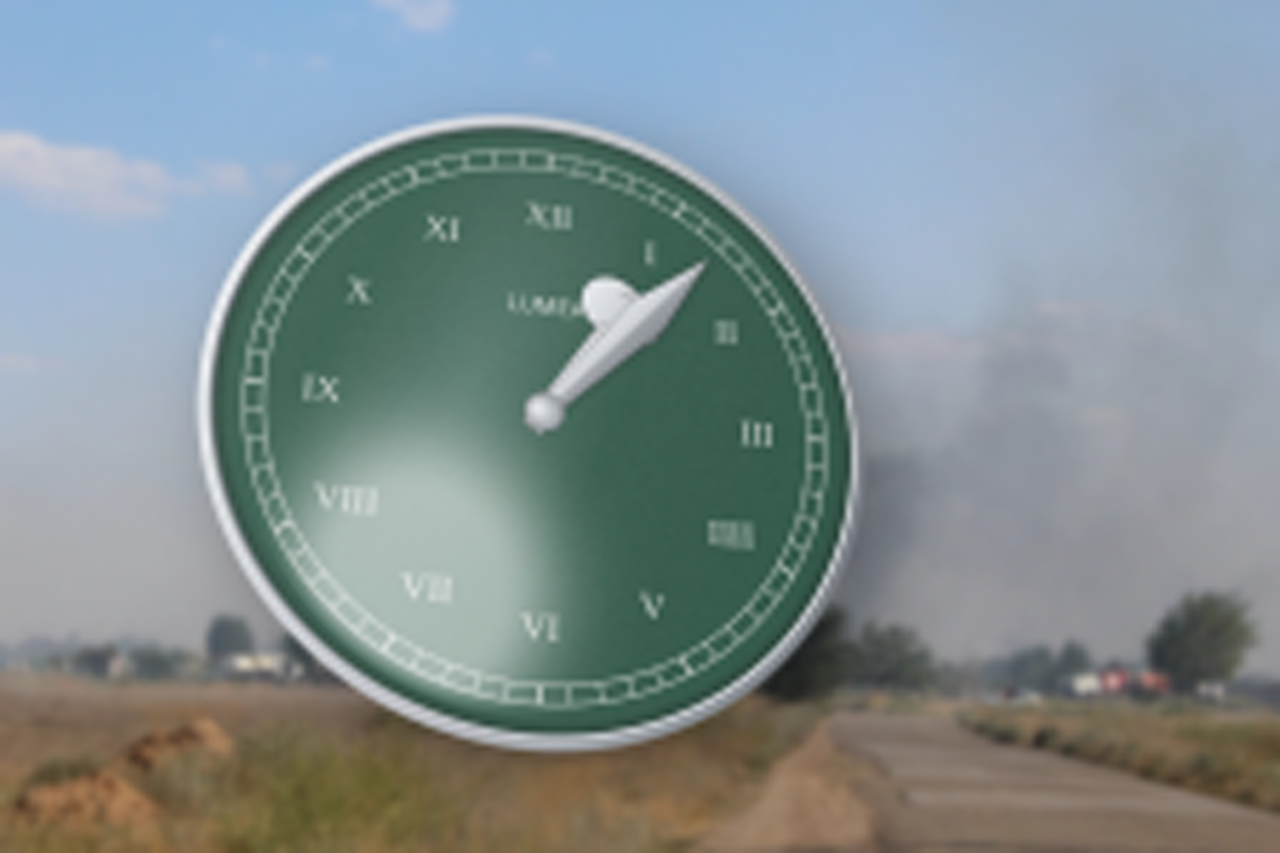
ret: {"hour": 1, "minute": 7}
